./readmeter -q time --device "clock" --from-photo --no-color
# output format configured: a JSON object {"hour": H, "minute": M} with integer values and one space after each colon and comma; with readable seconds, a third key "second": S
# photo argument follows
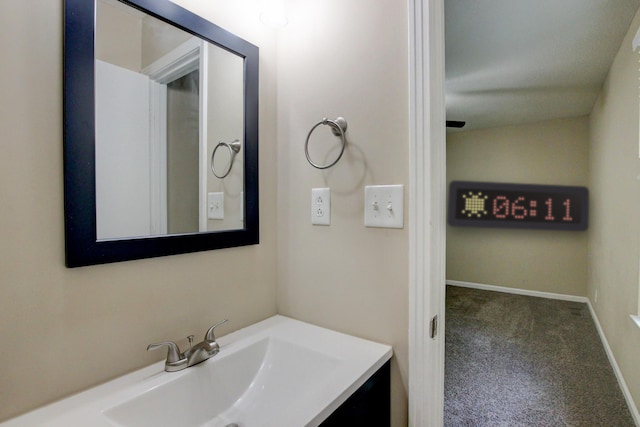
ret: {"hour": 6, "minute": 11}
